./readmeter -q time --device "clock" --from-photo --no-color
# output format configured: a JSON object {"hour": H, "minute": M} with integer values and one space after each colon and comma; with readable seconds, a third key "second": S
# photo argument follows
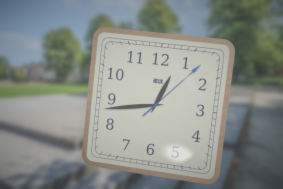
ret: {"hour": 12, "minute": 43, "second": 7}
